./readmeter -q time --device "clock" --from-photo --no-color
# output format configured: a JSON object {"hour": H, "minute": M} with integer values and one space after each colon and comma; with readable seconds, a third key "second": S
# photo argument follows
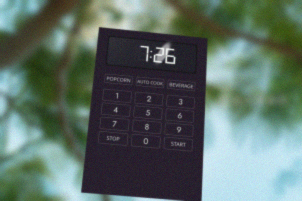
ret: {"hour": 7, "minute": 26}
